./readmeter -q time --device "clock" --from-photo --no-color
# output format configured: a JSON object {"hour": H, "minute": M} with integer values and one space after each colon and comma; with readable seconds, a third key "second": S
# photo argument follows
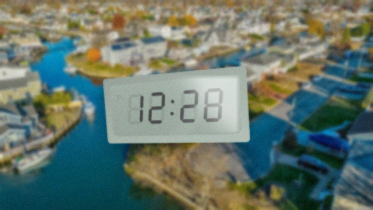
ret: {"hour": 12, "minute": 28}
